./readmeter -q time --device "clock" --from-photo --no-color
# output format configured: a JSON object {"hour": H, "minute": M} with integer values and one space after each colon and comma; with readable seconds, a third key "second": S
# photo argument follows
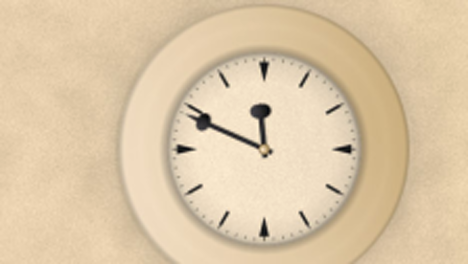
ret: {"hour": 11, "minute": 49}
